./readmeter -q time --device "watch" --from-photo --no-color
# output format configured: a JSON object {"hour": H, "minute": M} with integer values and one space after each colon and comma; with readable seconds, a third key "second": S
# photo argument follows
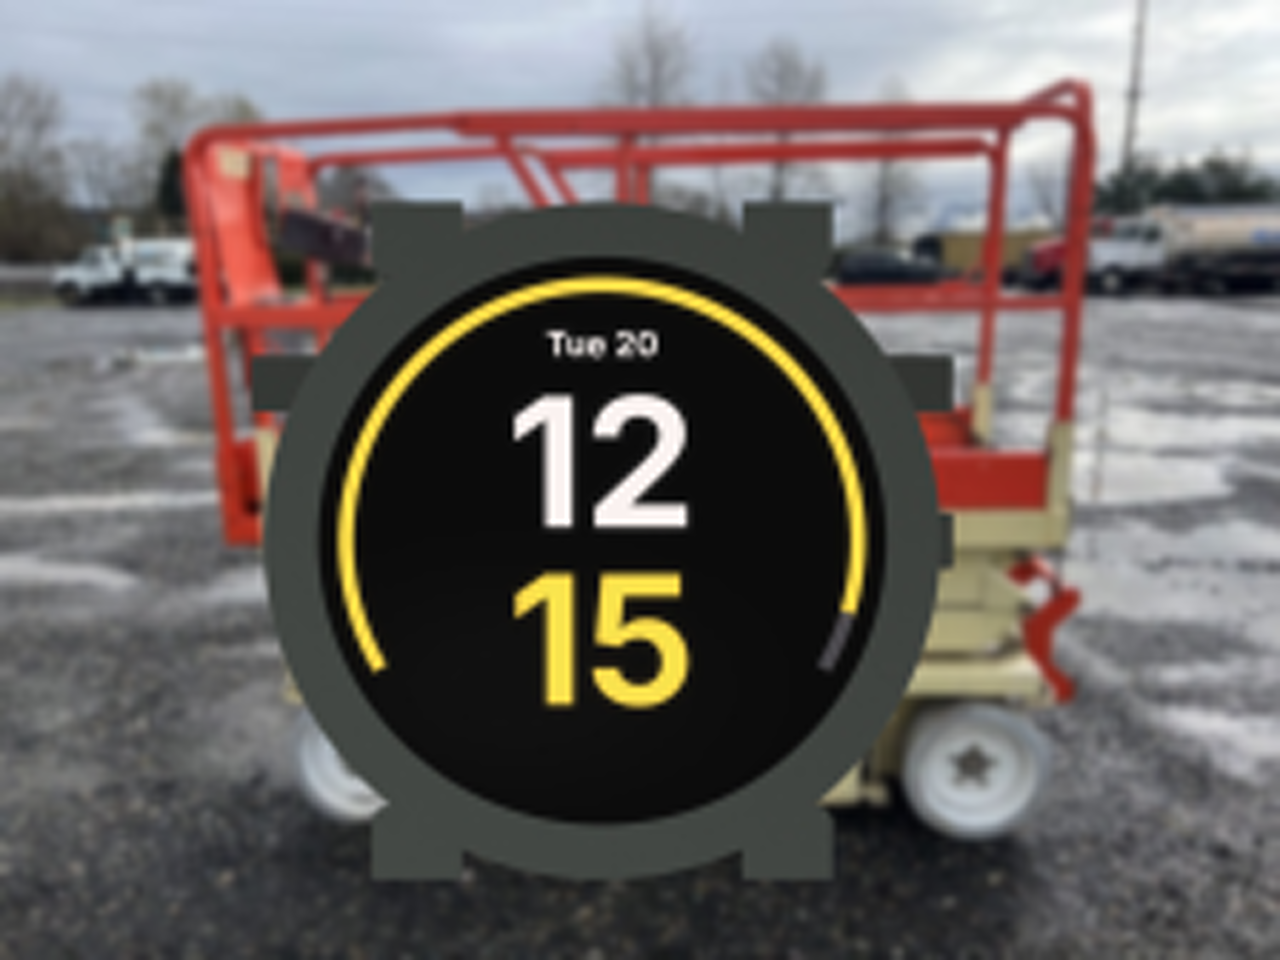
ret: {"hour": 12, "minute": 15}
